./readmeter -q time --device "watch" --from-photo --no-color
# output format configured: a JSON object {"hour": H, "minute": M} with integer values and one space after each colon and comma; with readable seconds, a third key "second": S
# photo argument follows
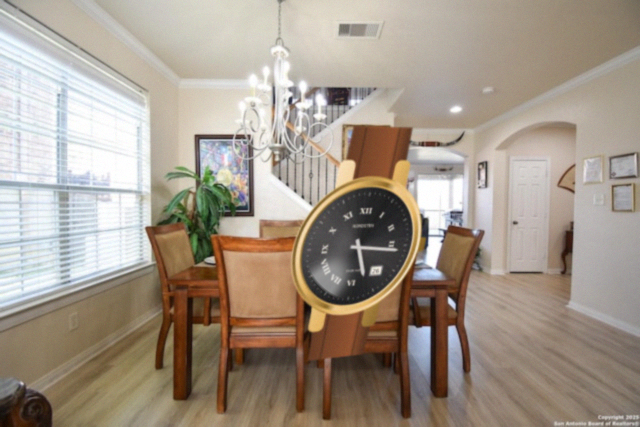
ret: {"hour": 5, "minute": 16}
